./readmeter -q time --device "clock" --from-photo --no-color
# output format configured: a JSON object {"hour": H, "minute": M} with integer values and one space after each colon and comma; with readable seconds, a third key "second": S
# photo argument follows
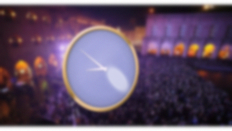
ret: {"hour": 8, "minute": 51}
